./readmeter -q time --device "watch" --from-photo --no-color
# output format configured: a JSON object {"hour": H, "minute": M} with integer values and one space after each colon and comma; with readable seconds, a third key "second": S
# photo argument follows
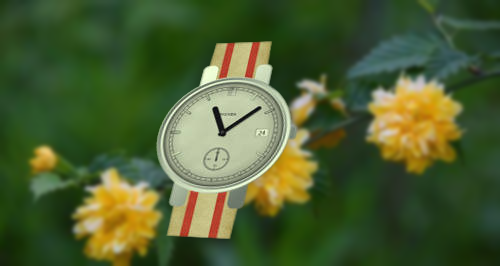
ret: {"hour": 11, "minute": 8}
